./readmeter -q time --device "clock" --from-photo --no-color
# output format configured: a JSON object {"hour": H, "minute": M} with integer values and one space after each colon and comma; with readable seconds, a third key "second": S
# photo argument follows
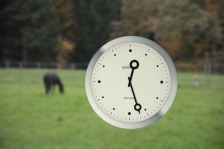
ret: {"hour": 12, "minute": 27}
